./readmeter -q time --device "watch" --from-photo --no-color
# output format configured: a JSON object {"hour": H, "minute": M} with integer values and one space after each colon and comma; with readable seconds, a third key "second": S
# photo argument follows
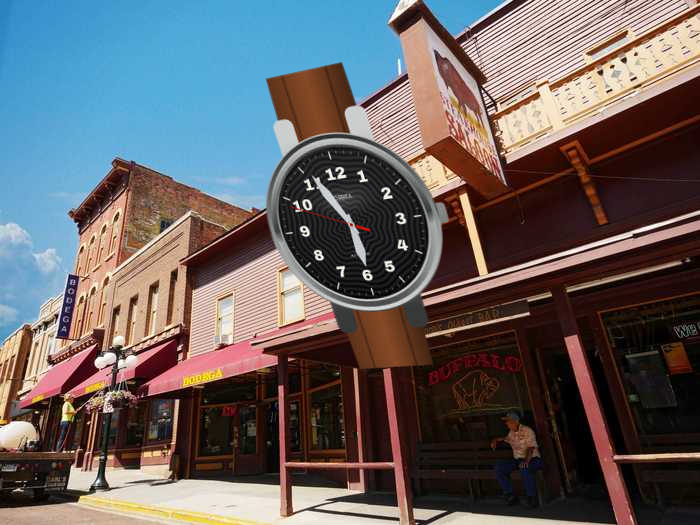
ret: {"hour": 5, "minute": 55, "second": 49}
